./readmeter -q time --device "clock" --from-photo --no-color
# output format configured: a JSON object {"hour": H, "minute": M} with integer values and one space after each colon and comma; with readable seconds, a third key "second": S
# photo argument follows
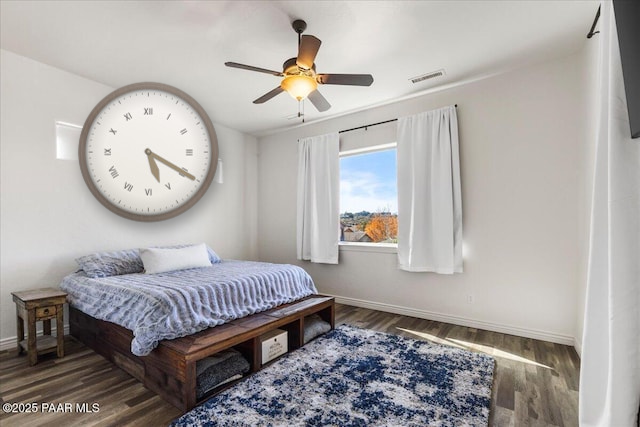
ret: {"hour": 5, "minute": 20}
